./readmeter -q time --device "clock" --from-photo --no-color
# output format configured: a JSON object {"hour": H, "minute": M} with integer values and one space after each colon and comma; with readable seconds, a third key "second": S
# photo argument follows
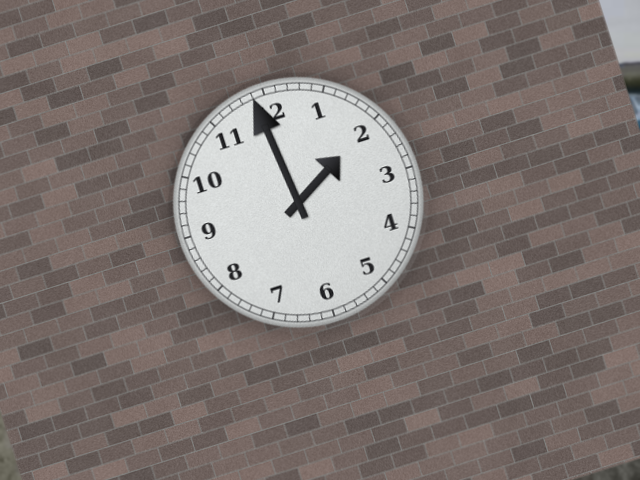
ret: {"hour": 1, "minute": 59}
